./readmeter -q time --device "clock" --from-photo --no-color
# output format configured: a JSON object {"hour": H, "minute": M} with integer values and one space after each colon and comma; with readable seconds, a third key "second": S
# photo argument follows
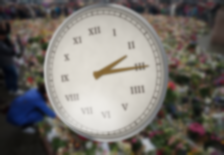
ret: {"hour": 2, "minute": 15}
